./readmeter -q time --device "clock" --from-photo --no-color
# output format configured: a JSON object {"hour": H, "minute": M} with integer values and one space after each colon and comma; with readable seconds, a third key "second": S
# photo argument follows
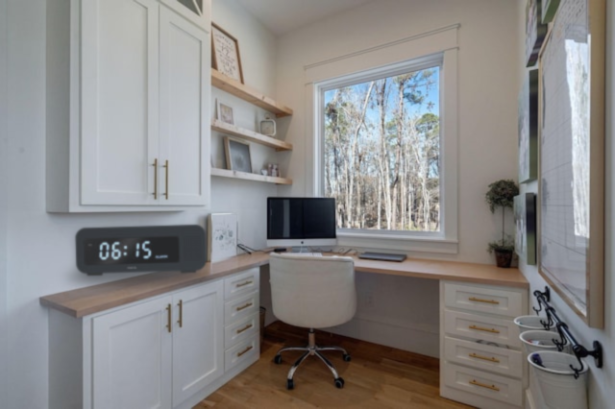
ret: {"hour": 6, "minute": 15}
